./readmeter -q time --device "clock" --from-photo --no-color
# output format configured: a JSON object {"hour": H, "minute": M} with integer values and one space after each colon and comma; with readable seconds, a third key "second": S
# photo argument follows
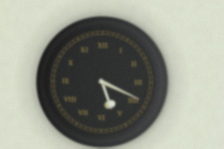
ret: {"hour": 5, "minute": 19}
